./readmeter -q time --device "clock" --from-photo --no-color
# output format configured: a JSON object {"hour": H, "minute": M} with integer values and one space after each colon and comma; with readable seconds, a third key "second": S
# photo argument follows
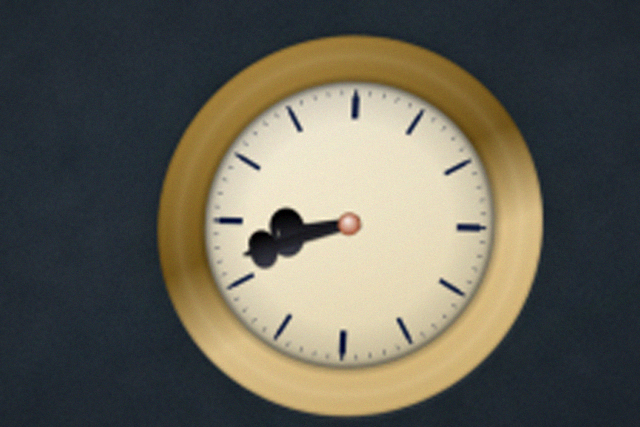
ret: {"hour": 8, "minute": 42}
